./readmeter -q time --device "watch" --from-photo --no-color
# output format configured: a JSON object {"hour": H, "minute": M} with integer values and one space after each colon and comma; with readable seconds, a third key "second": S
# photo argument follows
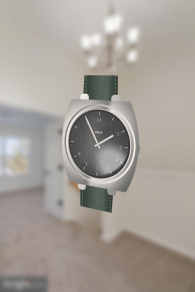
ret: {"hour": 1, "minute": 55}
